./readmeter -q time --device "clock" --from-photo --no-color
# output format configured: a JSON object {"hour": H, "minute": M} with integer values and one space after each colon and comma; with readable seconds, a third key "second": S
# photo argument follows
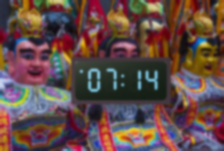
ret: {"hour": 7, "minute": 14}
